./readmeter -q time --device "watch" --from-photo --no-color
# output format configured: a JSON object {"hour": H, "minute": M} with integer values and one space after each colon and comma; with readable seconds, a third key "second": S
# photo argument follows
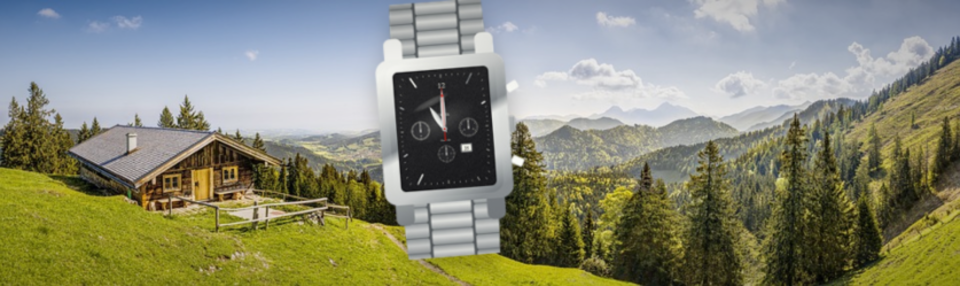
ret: {"hour": 11, "minute": 0}
